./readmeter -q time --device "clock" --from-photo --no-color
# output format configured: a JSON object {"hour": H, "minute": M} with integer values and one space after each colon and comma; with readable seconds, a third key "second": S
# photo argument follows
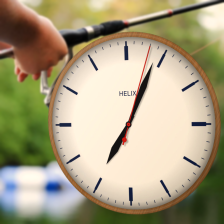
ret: {"hour": 7, "minute": 4, "second": 3}
